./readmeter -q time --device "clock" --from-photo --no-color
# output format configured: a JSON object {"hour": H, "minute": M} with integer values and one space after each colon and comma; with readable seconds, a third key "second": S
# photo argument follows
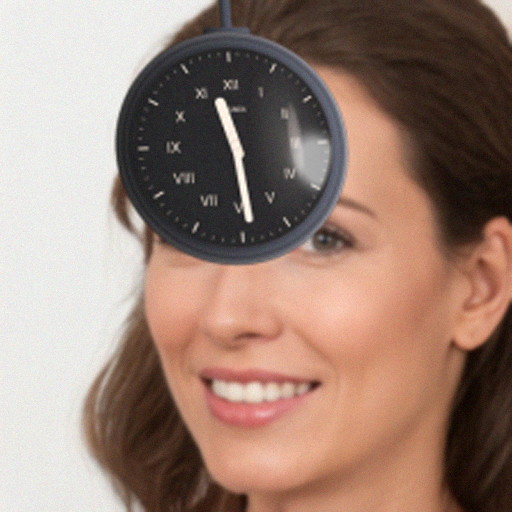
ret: {"hour": 11, "minute": 29}
